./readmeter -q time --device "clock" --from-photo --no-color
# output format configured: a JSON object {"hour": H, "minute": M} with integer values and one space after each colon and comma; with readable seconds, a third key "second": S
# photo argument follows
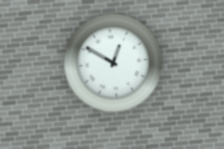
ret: {"hour": 12, "minute": 51}
